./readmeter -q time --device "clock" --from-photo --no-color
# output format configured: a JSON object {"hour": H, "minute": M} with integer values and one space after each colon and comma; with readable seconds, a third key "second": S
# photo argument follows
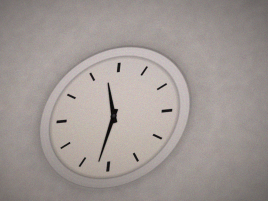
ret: {"hour": 11, "minute": 32}
